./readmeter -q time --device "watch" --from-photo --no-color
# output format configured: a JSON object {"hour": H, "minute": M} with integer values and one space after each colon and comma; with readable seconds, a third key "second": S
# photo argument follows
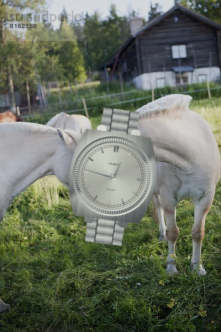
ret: {"hour": 12, "minute": 46}
